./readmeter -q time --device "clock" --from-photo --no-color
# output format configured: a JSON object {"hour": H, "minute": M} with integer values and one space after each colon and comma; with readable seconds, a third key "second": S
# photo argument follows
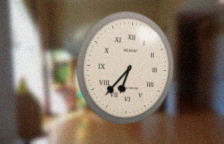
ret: {"hour": 6, "minute": 37}
